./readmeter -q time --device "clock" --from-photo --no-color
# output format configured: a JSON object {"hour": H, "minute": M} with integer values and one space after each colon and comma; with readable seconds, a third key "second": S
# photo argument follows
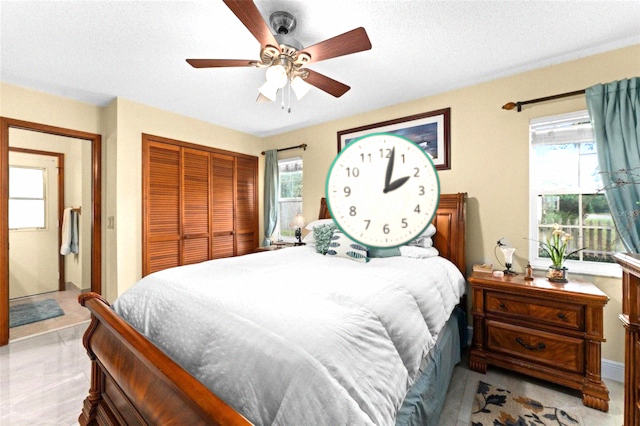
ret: {"hour": 2, "minute": 2}
